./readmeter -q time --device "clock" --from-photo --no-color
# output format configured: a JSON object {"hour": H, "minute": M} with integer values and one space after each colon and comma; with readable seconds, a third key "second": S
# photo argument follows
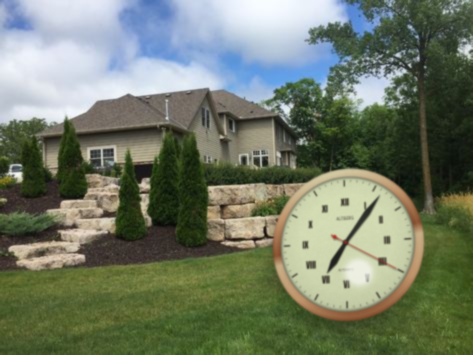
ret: {"hour": 7, "minute": 6, "second": 20}
